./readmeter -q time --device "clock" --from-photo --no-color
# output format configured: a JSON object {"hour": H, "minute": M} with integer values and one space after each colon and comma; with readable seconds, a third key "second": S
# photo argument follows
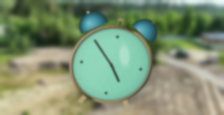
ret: {"hour": 4, "minute": 53}
